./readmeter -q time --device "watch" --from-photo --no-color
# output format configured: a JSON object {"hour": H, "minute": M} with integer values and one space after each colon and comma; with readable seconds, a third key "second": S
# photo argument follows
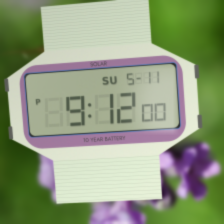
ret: {"hour": 9, "minute": 12, "second": 0}
